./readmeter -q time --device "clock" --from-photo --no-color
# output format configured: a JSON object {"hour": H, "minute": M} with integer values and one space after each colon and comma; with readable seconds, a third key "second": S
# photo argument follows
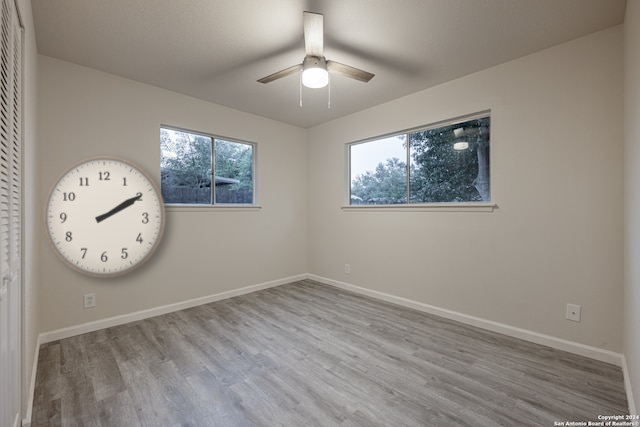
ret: {"hour": 2, "minute": 10}
